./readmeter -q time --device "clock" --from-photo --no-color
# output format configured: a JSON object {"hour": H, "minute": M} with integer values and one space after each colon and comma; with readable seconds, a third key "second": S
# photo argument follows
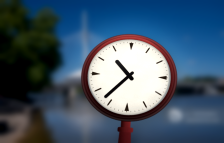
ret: {"hour": 10, "minute": 37}
